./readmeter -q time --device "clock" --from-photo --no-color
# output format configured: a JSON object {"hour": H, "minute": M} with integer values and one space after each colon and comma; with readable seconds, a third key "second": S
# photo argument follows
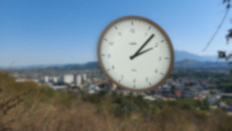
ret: {"hour": 2, "minute": 7}
